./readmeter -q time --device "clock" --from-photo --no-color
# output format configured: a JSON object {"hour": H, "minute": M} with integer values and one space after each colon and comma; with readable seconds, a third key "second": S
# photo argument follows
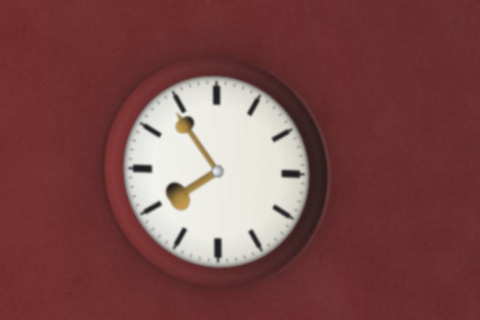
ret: {"hour": 7, "minute": 54}
